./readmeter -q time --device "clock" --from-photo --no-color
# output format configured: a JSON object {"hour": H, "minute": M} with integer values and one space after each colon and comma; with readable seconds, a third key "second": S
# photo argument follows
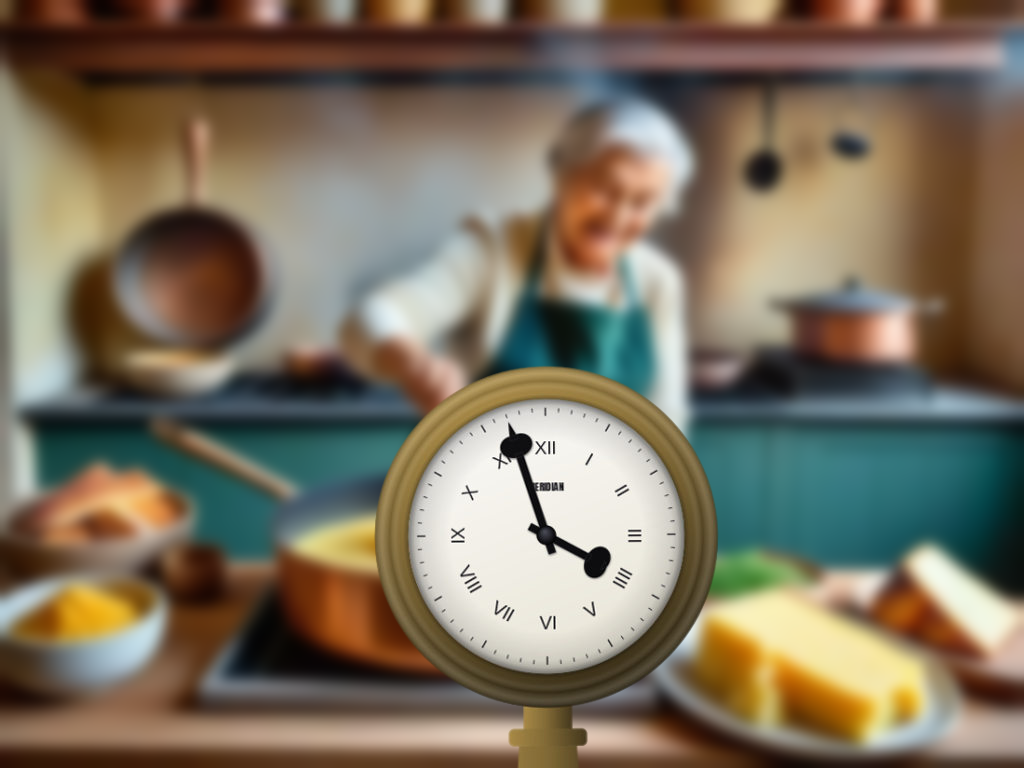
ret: {"hour": 3, "minute": 57}
